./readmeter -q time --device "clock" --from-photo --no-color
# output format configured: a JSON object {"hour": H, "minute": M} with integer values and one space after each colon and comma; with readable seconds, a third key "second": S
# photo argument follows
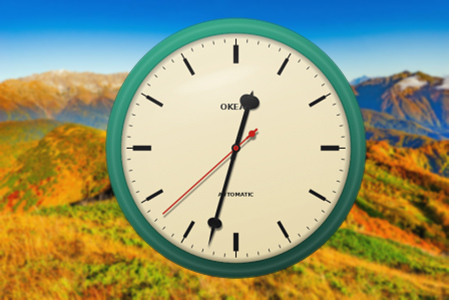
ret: {"hour": 12, "minute": 32, "second": 38}
